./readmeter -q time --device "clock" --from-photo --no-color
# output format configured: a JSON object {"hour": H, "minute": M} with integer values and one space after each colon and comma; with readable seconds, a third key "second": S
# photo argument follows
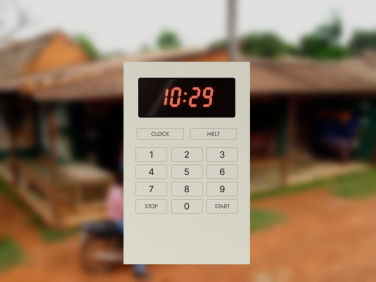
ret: {"hour": 10, "minute": 29}
